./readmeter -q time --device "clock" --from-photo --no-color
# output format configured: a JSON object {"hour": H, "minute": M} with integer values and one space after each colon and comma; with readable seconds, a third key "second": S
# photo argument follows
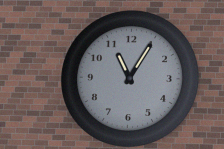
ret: {"hour": 11, "minute": 5}
